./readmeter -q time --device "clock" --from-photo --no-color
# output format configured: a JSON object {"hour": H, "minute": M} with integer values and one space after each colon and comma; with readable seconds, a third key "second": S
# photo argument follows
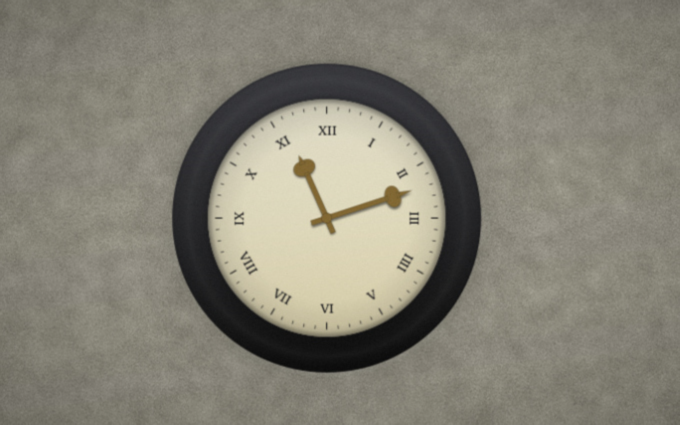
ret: {"hour": 11, "minute": 12}
